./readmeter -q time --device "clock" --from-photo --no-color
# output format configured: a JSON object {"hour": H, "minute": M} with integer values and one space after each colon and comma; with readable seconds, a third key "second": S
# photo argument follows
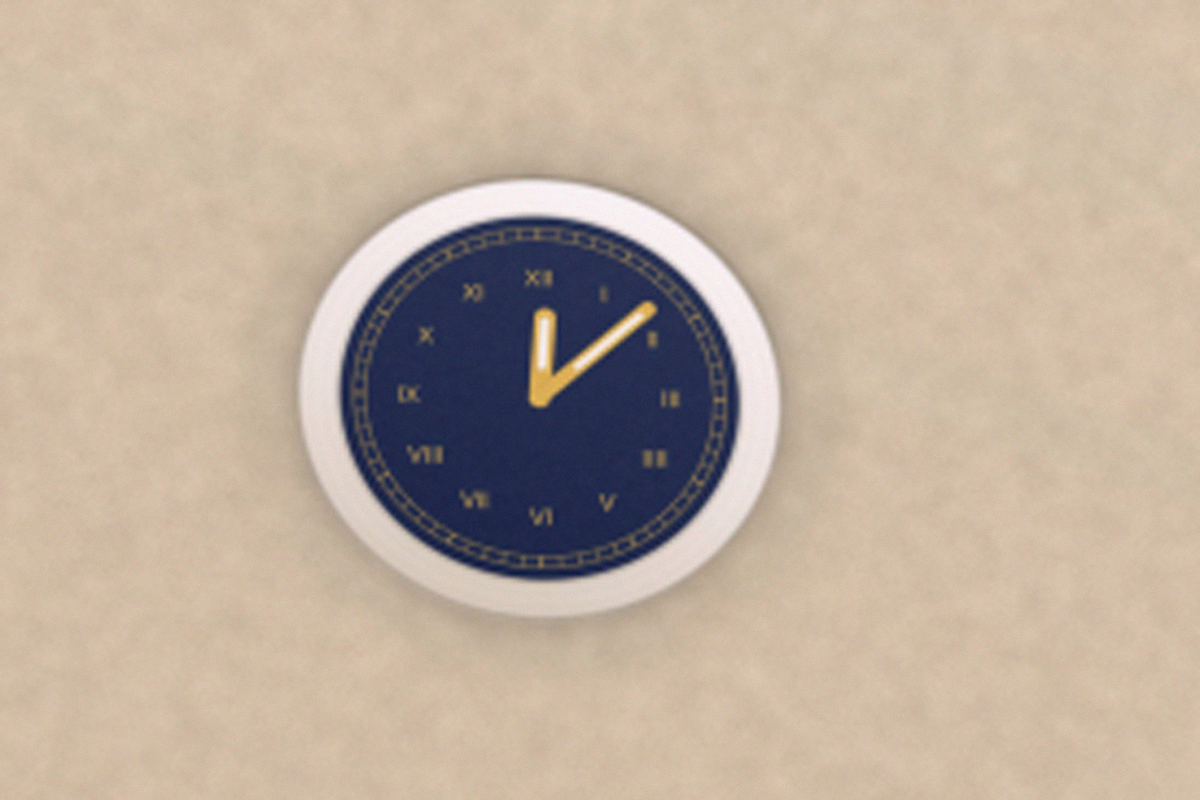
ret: {"hour": 12, "minute": 8}
